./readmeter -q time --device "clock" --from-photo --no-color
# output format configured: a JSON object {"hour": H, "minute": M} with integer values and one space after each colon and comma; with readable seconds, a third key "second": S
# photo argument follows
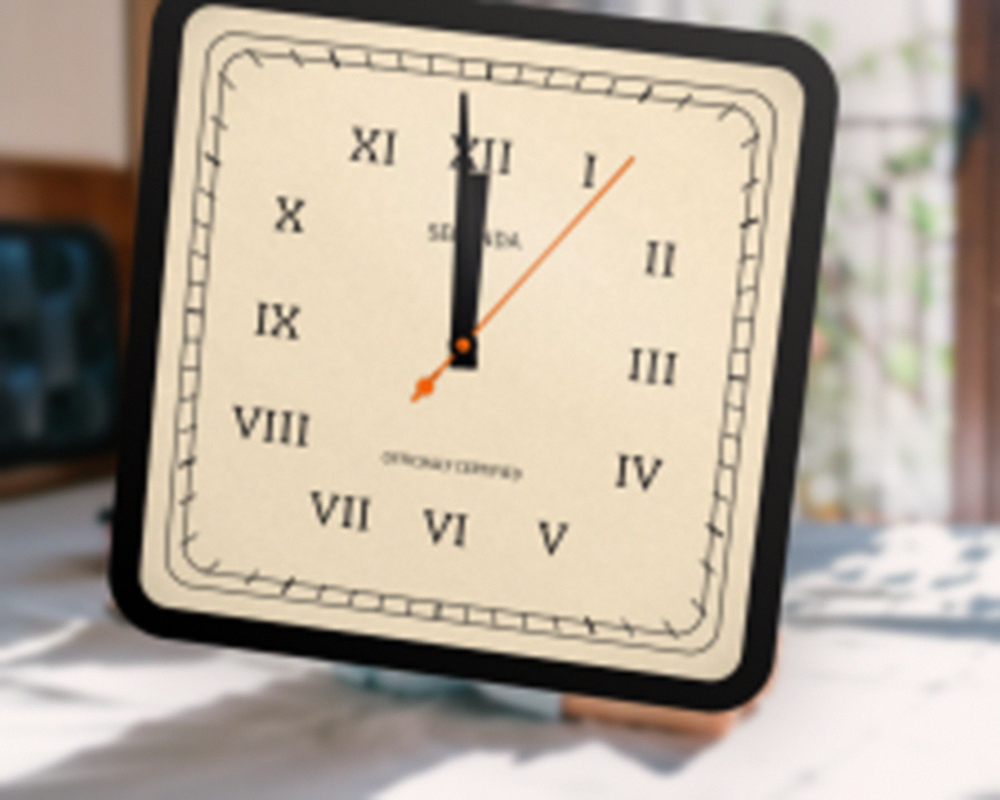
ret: {"hour": 11, "minute": 59, "second": 6}
